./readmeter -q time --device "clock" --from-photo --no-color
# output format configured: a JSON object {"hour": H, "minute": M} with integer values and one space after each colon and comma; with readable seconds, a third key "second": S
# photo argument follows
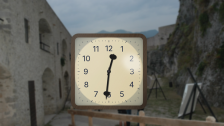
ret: {"hour": 12, "minute": 31}
